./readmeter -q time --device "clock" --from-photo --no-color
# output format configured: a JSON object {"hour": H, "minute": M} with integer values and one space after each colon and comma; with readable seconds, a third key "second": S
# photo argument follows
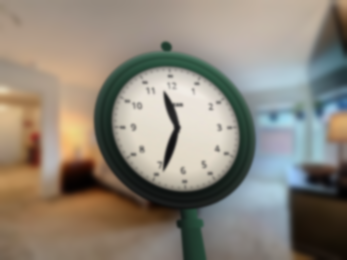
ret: {"hour": 11, "minute": 34}
